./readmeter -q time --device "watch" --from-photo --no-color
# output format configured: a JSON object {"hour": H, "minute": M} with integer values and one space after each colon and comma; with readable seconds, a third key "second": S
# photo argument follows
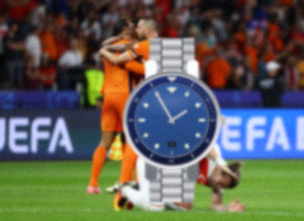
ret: {"hour": 1, "minute": 55}
